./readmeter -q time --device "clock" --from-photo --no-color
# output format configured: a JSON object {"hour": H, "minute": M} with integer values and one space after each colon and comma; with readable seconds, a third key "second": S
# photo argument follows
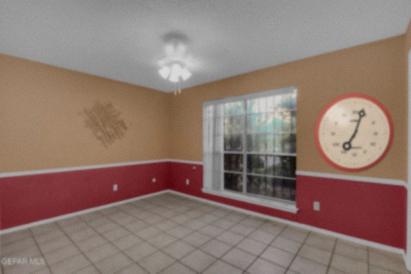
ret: {"hour": 7, "minute": 3}
